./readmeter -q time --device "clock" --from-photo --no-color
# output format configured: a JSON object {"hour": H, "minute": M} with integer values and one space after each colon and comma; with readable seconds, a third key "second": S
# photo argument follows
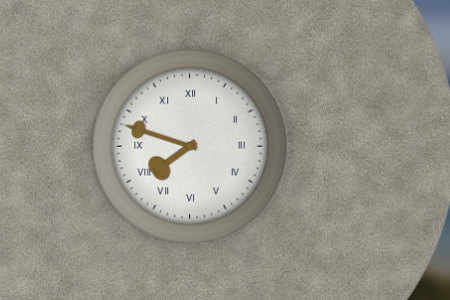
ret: {"hour": 7, "minute": 48}
